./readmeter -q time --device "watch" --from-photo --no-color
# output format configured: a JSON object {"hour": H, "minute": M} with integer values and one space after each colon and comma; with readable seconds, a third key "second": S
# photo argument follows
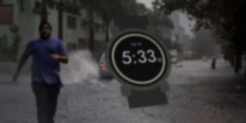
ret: {"hour": 5, "minute": 33}
